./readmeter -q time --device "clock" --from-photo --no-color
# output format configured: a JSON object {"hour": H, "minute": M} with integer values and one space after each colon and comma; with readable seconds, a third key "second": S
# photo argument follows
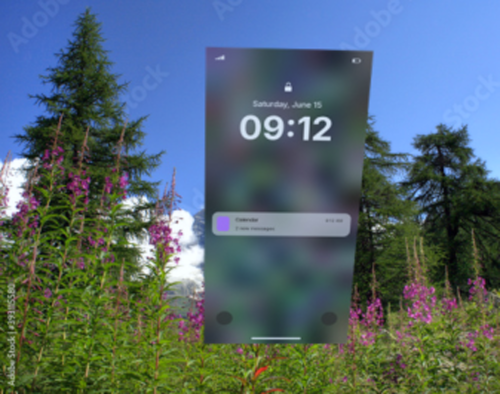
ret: {"hour": 9, "minute": 12}
